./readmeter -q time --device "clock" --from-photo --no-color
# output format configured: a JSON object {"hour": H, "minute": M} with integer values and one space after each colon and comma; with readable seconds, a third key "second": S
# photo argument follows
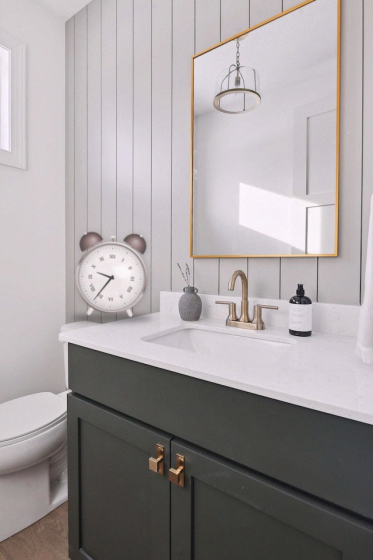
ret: {"hour": 9, "minute": 36}
